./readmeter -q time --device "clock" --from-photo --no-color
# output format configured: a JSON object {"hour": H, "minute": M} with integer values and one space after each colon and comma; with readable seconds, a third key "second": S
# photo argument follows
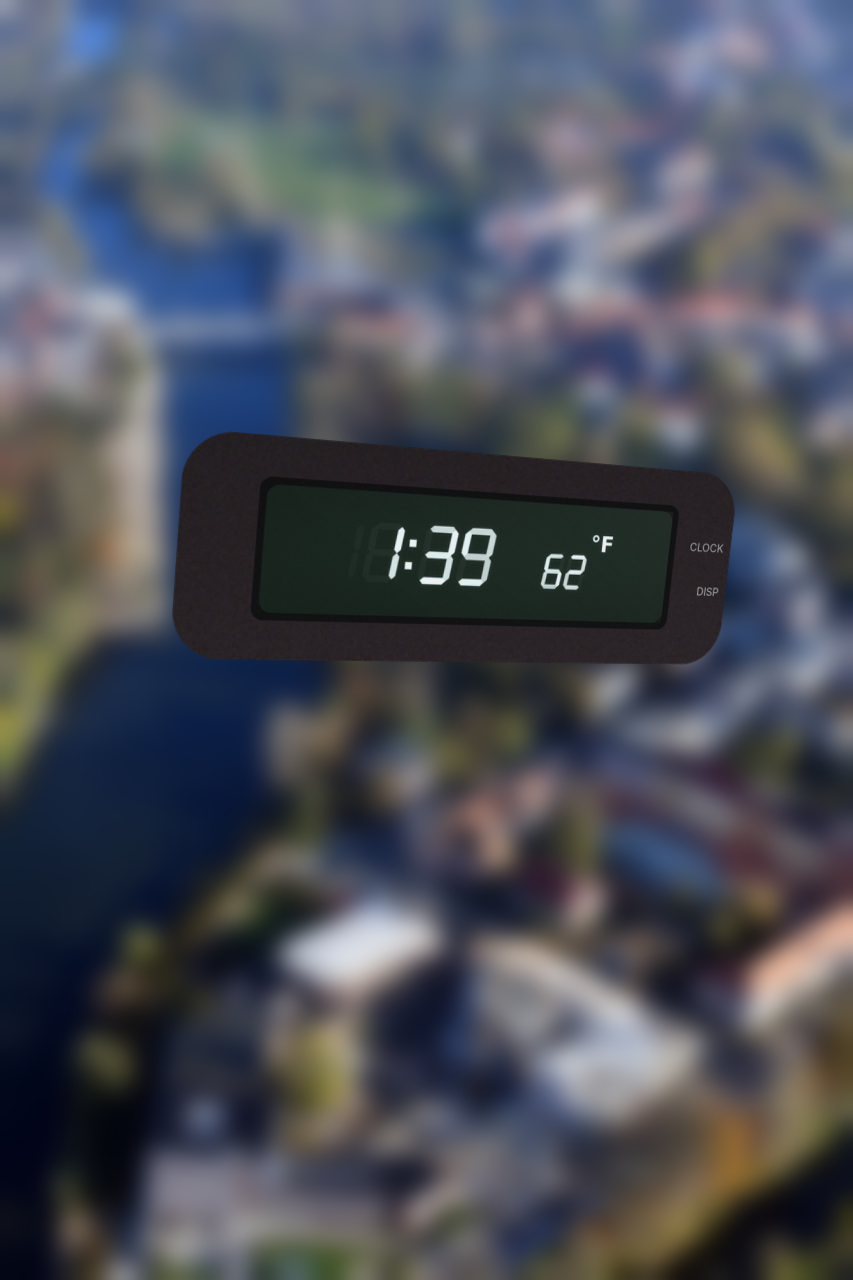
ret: {"hour": 1, "minute": 39}
